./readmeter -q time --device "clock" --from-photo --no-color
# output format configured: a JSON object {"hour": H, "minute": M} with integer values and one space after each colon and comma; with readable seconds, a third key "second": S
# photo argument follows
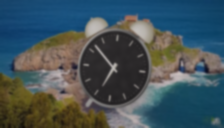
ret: {"hour": 6, "minute": 52}
